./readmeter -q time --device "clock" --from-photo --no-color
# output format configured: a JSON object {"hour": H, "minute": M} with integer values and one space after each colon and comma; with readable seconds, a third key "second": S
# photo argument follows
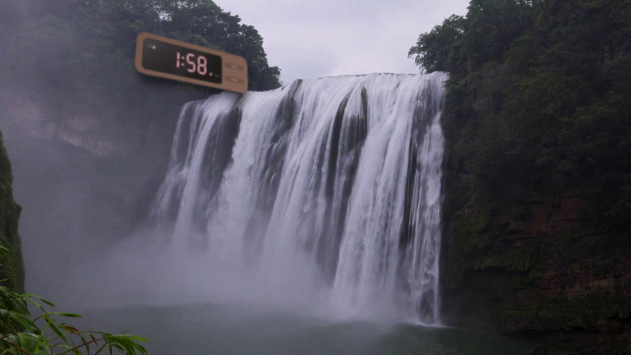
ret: {"hour": 1, "minute": 58}
